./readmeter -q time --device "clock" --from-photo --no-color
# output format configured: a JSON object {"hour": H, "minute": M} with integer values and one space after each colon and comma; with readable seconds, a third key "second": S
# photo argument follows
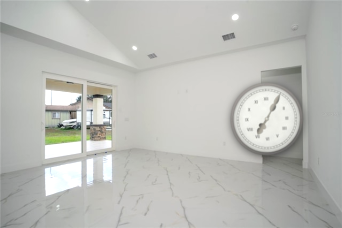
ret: {"hour": 7, "minute": 5}
